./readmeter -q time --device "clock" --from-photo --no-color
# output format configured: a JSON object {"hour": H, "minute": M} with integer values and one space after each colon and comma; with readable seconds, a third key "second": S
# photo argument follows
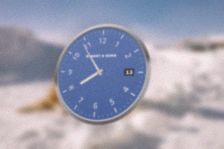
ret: {"hour": 7, "minute": 54}
